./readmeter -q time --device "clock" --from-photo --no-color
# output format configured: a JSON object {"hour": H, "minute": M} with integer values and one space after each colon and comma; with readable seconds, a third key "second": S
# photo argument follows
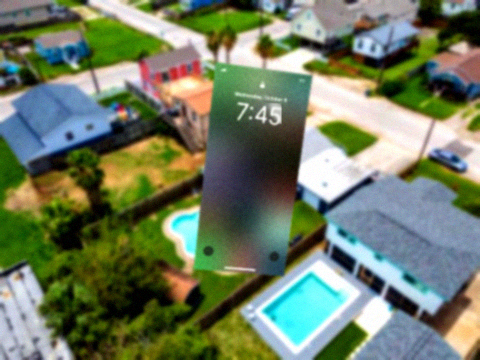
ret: {"hour": 7, "minute": 45}
